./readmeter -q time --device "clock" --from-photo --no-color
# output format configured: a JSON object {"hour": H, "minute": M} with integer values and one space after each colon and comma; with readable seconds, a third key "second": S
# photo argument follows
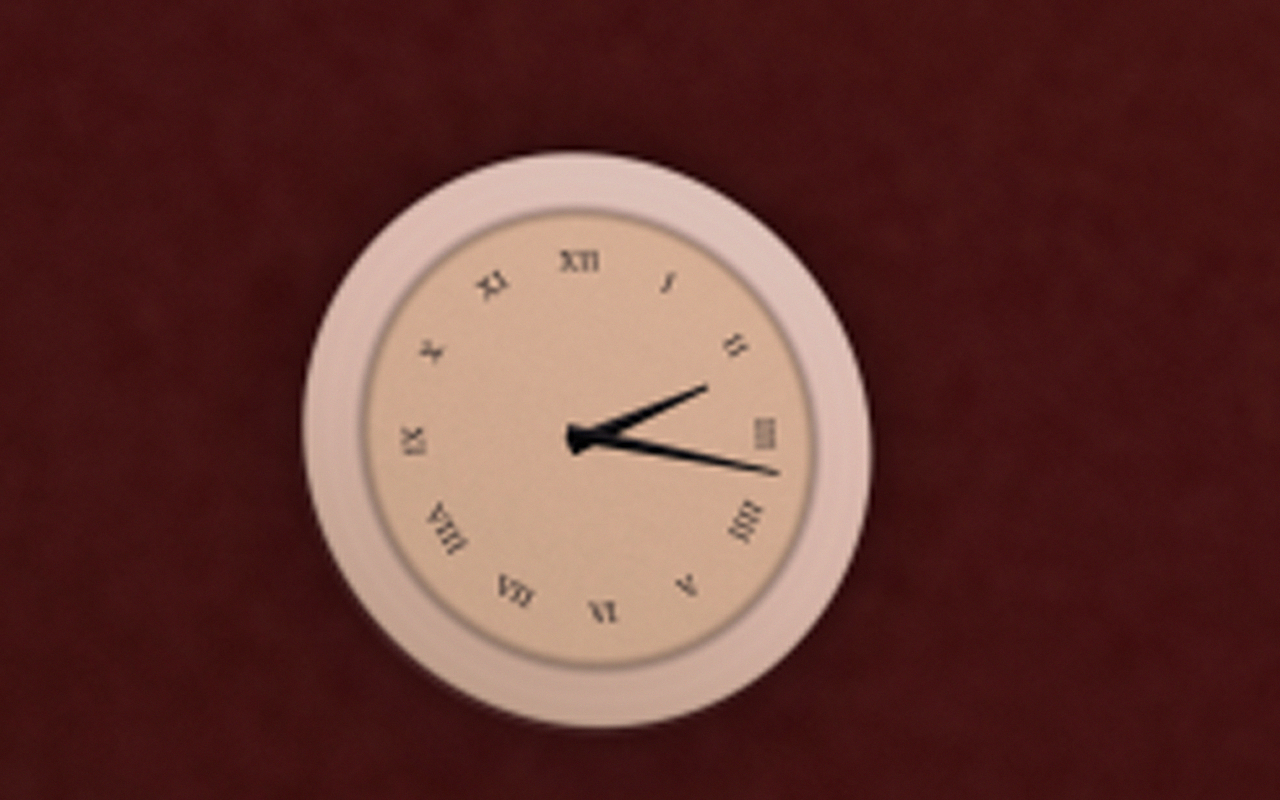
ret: {"hour": 2, "minute": 17}
